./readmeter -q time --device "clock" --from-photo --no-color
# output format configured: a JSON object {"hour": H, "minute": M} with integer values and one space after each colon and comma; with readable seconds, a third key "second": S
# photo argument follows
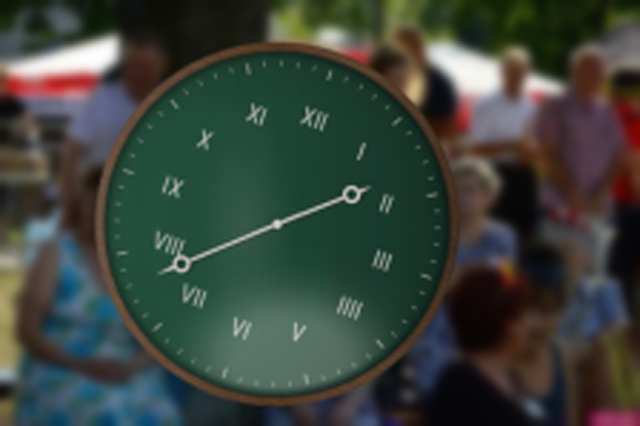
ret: {"hour": 1, "minute": 38}
